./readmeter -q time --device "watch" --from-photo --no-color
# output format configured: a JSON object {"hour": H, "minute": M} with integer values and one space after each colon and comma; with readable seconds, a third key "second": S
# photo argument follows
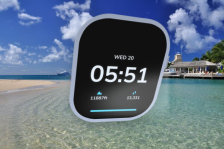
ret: {"hour": 5, "minute": 51}
